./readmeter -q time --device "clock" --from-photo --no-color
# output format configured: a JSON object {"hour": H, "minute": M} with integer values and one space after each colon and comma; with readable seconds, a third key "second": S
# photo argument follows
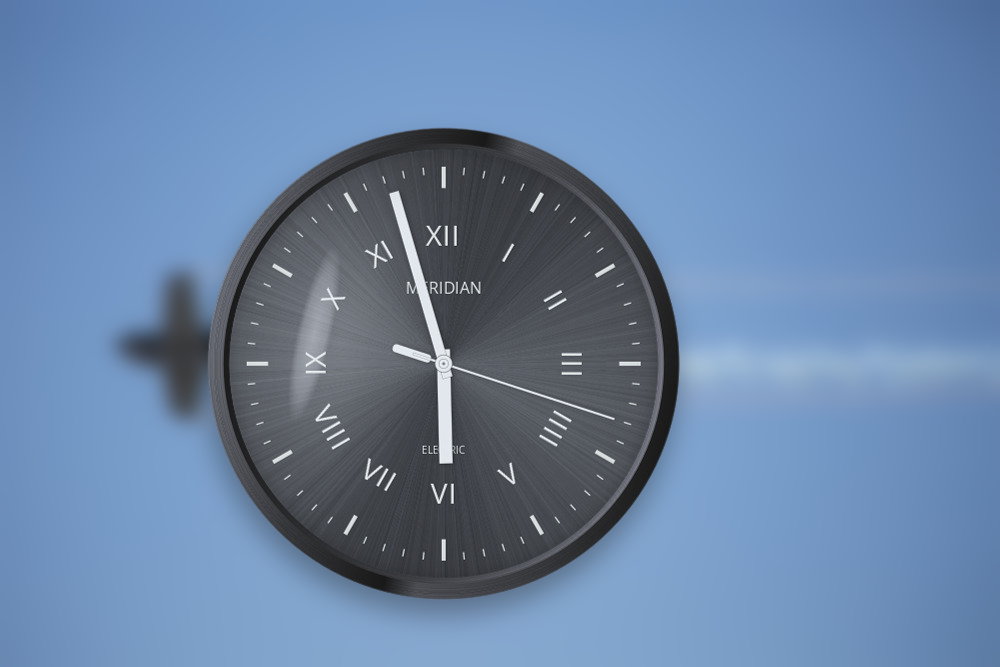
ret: {"hour": 5, "minute": 57, "second": 18}
